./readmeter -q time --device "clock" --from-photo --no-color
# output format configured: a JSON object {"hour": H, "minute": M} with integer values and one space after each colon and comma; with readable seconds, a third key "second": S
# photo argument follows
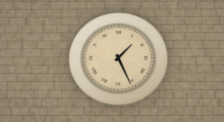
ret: {"hour": 1, "minute": 26}
